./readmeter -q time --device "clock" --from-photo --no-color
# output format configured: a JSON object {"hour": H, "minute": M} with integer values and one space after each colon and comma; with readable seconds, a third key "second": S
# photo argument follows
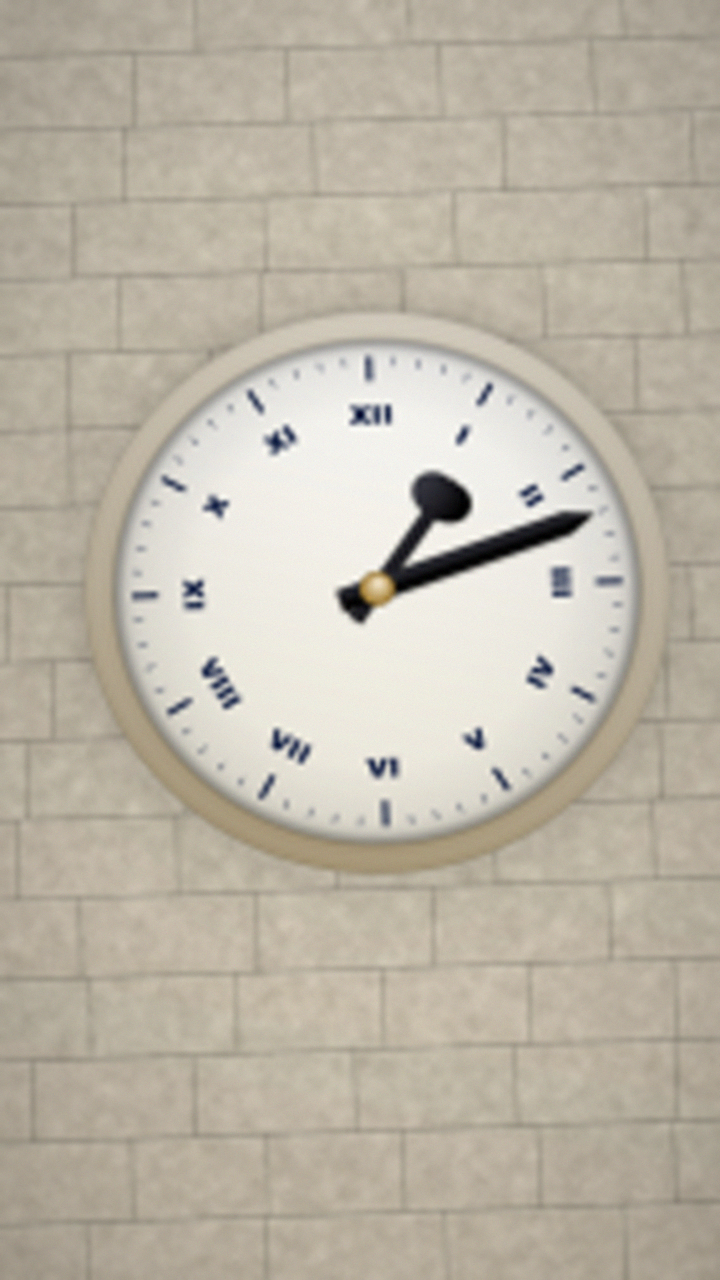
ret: {"hour": 1, "minute": 12}
